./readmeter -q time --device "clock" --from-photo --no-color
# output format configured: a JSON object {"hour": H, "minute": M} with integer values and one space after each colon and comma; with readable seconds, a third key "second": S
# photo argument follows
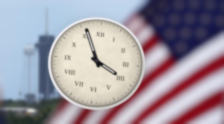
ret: {"hour": 3, "minute": 56}
